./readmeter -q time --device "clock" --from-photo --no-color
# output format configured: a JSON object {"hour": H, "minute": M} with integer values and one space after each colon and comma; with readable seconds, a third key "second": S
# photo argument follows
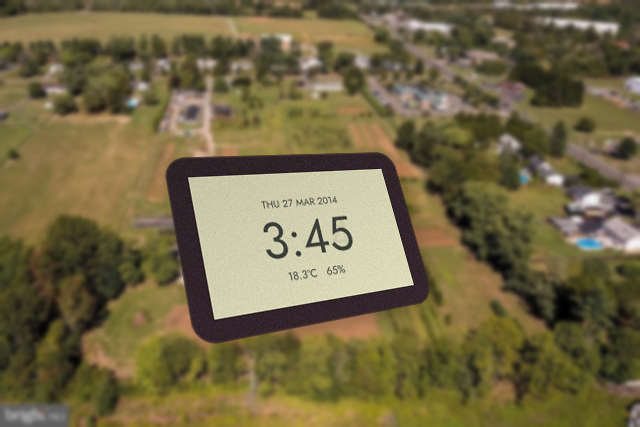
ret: {"hour": 3, "minute": 45}
